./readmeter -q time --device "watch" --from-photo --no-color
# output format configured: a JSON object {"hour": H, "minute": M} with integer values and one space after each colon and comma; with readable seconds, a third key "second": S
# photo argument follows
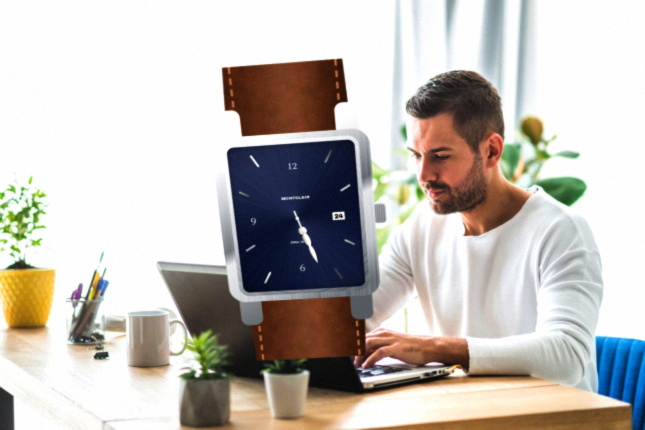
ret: {"hour": 5, "minute": 27}
